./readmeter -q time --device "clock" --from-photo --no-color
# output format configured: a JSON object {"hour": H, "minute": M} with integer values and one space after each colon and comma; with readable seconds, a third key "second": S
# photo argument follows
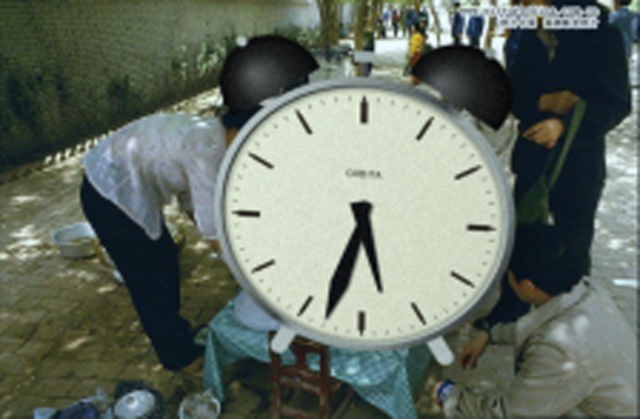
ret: {"hour": 5, "minute": 33}
